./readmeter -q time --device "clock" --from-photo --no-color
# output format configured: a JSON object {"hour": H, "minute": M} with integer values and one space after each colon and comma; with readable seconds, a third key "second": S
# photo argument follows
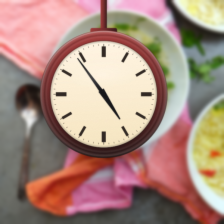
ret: {"hour": 4, "minute": 54}
